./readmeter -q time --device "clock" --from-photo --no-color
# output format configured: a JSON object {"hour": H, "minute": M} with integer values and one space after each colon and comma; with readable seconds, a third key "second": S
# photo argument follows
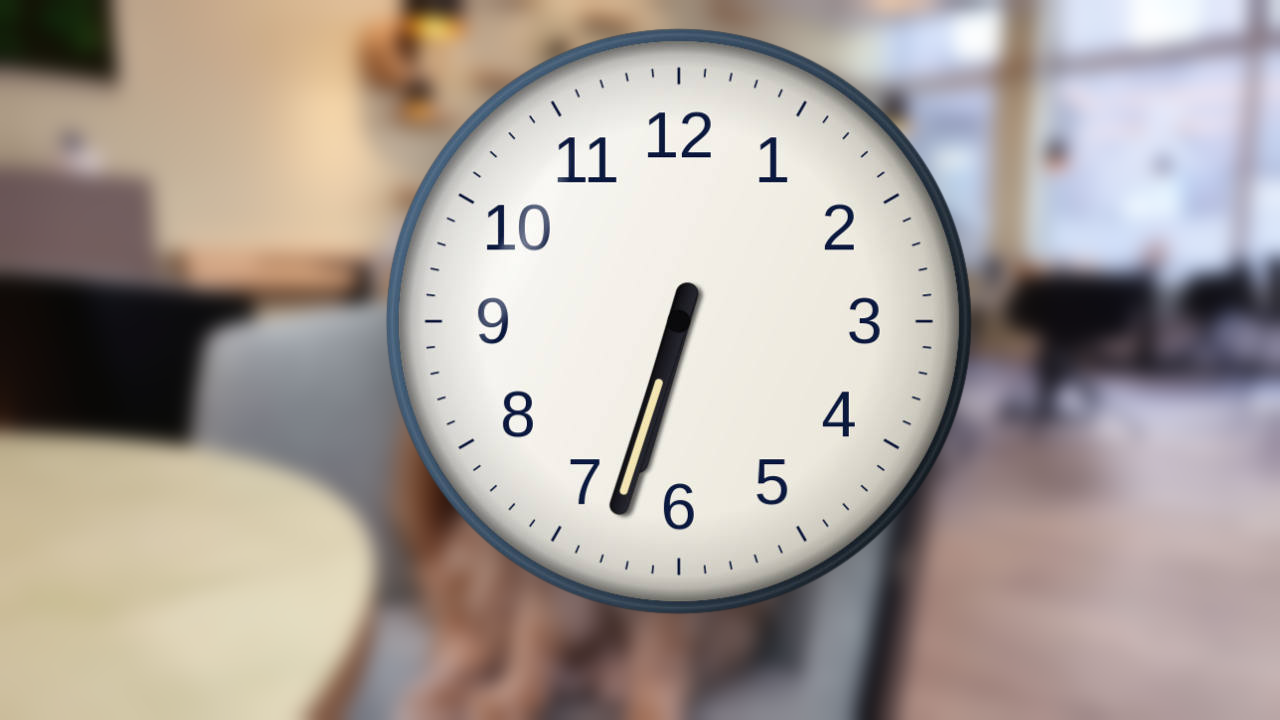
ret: {"hour": 6, "minute": 33}
